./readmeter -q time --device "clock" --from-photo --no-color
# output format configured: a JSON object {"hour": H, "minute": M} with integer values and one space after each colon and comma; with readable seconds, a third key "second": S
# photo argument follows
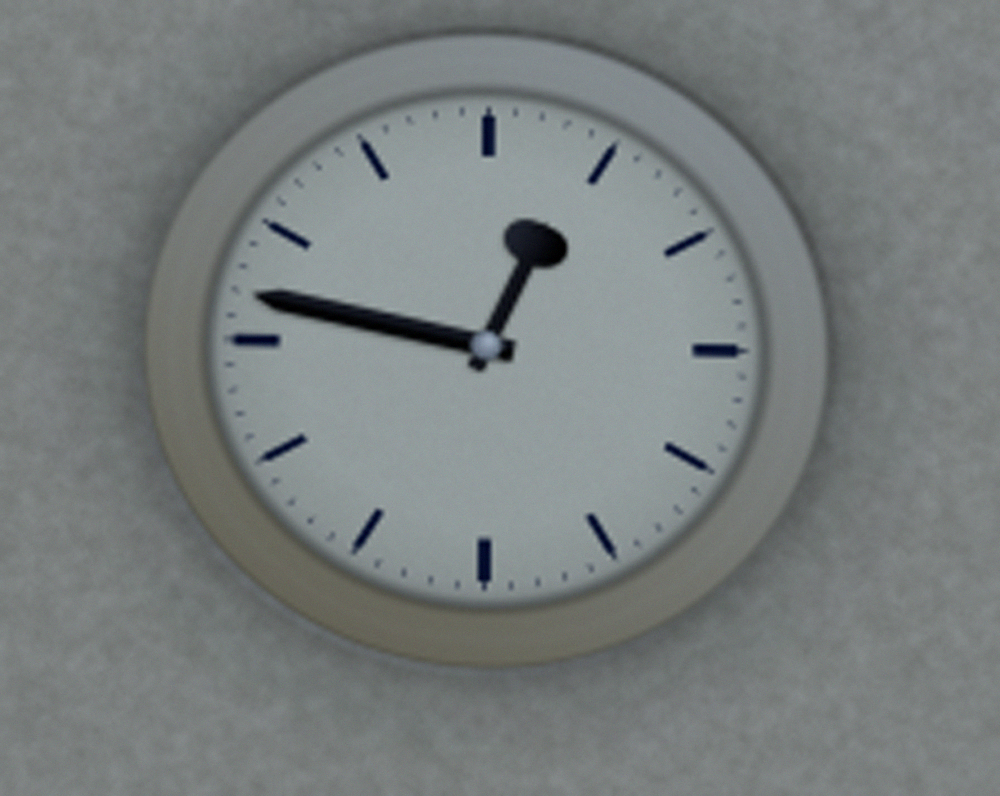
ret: {"hour": 12, "minute": 47}
